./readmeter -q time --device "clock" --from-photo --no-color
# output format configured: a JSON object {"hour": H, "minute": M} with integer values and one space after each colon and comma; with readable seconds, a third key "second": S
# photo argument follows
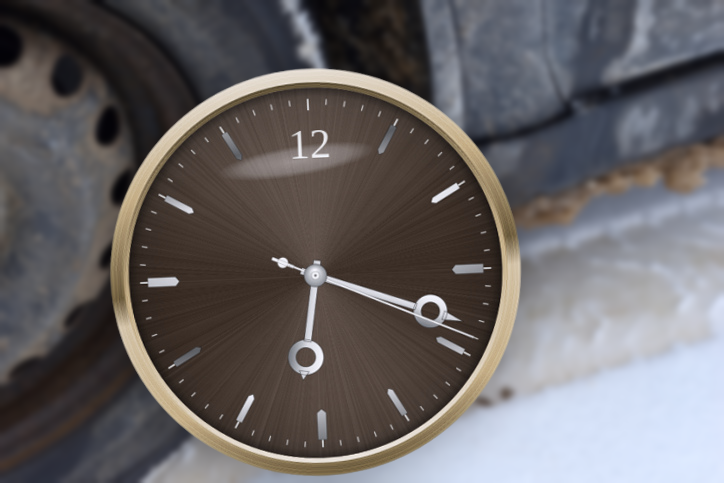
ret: {"hour": 6, "minute": 18, "second": 19}
